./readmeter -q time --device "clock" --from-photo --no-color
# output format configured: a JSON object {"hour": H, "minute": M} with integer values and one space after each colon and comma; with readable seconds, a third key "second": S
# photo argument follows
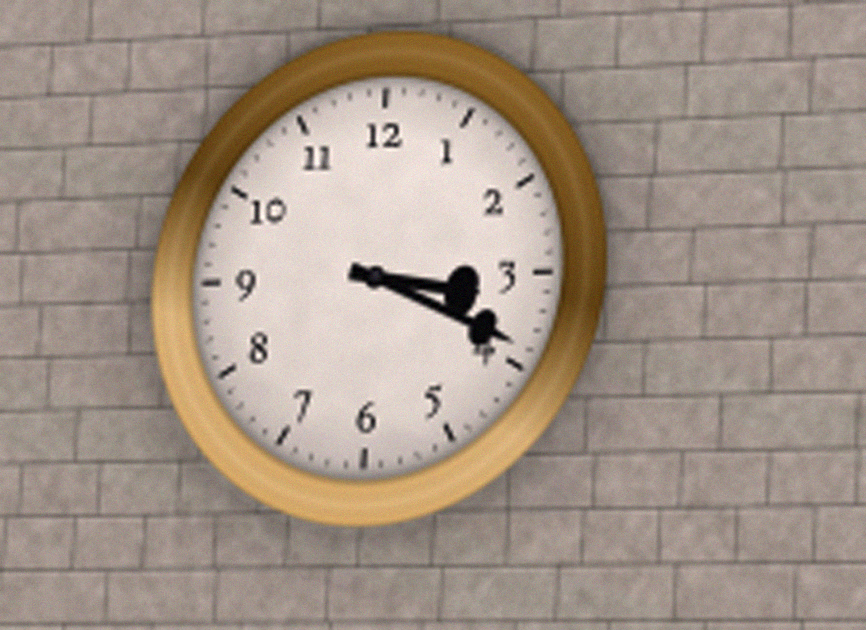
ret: {"hour": 3, "minute": 19}
